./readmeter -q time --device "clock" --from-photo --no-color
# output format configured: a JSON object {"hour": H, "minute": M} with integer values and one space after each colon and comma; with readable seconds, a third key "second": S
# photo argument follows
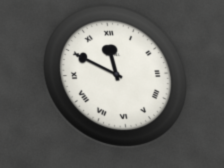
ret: {"hour": 11, "minute": 50}
